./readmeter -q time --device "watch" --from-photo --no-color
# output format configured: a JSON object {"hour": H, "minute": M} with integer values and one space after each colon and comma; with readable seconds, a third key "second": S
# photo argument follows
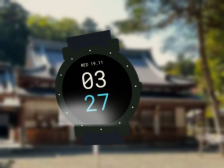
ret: {"hour": 3, "minute": 27}
